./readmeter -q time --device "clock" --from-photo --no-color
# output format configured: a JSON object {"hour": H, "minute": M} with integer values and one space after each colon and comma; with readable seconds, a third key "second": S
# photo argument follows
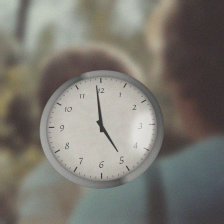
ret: {"hour": 4, "minute": 59}
